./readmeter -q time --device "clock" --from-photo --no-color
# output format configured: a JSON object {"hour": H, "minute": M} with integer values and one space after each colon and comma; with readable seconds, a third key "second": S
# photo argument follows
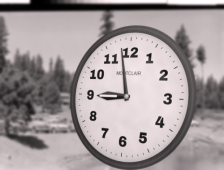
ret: {"hour": 8, "minute": 58}
